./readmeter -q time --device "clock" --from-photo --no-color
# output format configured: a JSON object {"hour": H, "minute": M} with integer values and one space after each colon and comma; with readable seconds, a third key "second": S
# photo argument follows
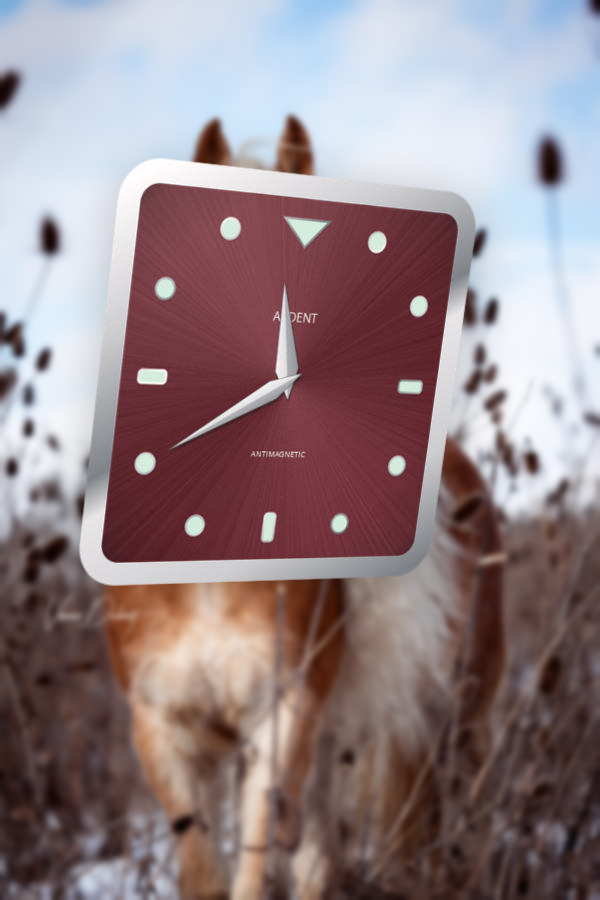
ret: {"hour": 11, "minute": 40}
